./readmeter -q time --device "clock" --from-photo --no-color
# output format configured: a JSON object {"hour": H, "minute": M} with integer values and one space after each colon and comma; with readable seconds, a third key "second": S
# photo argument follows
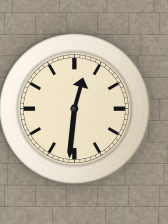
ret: {"hour": 12, "minute": 31}
